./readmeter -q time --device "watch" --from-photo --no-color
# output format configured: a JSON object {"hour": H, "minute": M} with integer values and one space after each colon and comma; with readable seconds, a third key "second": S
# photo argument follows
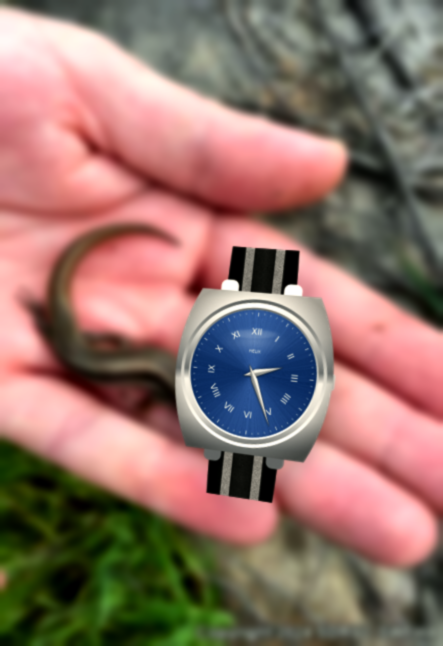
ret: {"hour": 2, "minute": 26}
